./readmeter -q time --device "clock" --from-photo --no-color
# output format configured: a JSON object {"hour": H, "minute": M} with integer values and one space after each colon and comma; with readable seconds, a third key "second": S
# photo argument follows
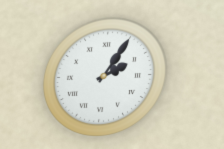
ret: {"hour": 2, "minute": 5}
